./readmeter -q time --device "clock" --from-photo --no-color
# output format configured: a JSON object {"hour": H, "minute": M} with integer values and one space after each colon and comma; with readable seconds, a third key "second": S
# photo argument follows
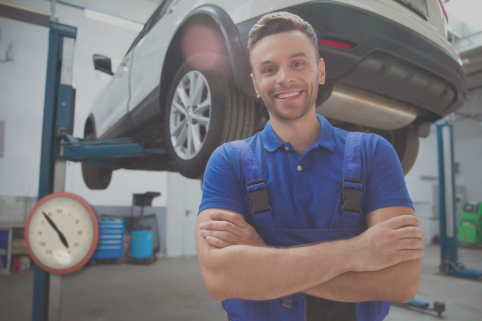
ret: {"hour": 4, "minute": 53}
